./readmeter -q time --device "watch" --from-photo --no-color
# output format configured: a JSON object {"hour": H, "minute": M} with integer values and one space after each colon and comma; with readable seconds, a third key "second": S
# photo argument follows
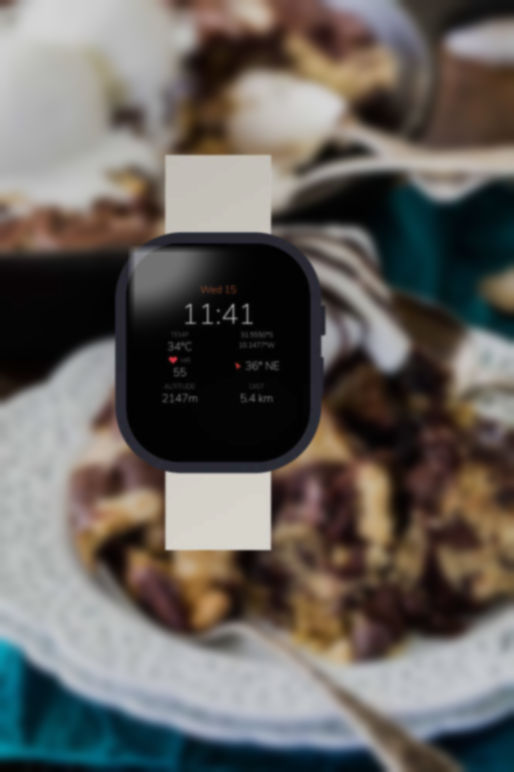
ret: {"hour": 11, "minute": 41}
